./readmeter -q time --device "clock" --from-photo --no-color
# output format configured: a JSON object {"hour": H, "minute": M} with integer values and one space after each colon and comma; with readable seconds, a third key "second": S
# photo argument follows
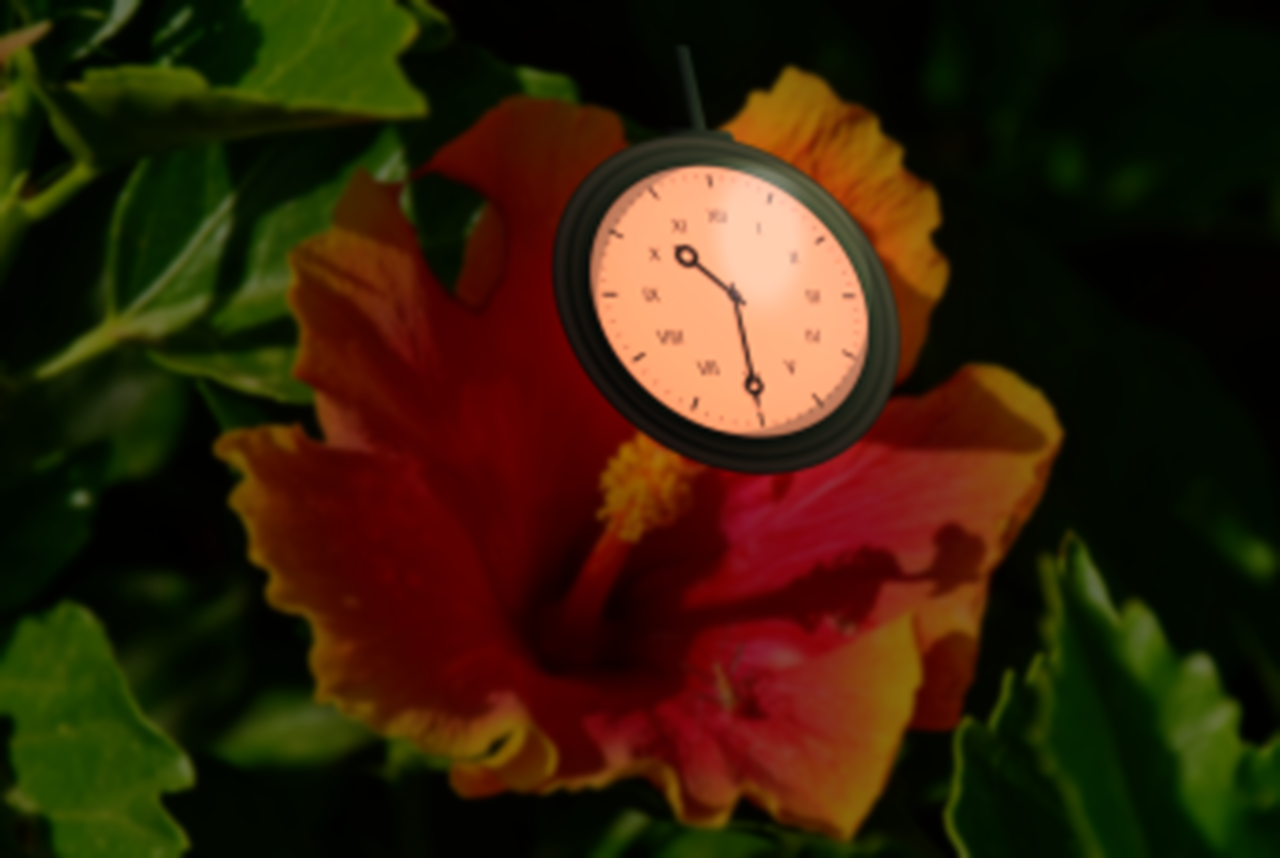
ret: {"hour": 10, "minute": 30}
